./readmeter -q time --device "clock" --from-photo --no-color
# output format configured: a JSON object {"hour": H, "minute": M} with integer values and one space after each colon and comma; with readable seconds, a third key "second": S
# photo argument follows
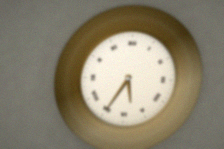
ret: {"hour": 5, "minute": 35}
